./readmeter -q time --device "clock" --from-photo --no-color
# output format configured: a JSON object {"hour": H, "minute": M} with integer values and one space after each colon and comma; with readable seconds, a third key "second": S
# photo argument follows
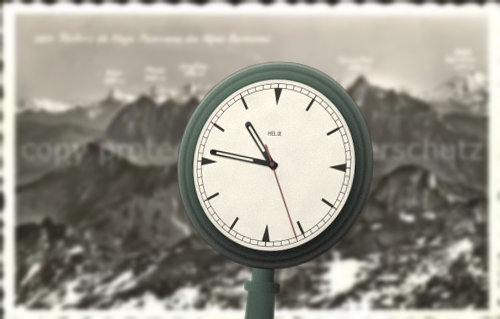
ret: {"hour": 10, "minute": 46, "second": 26}
